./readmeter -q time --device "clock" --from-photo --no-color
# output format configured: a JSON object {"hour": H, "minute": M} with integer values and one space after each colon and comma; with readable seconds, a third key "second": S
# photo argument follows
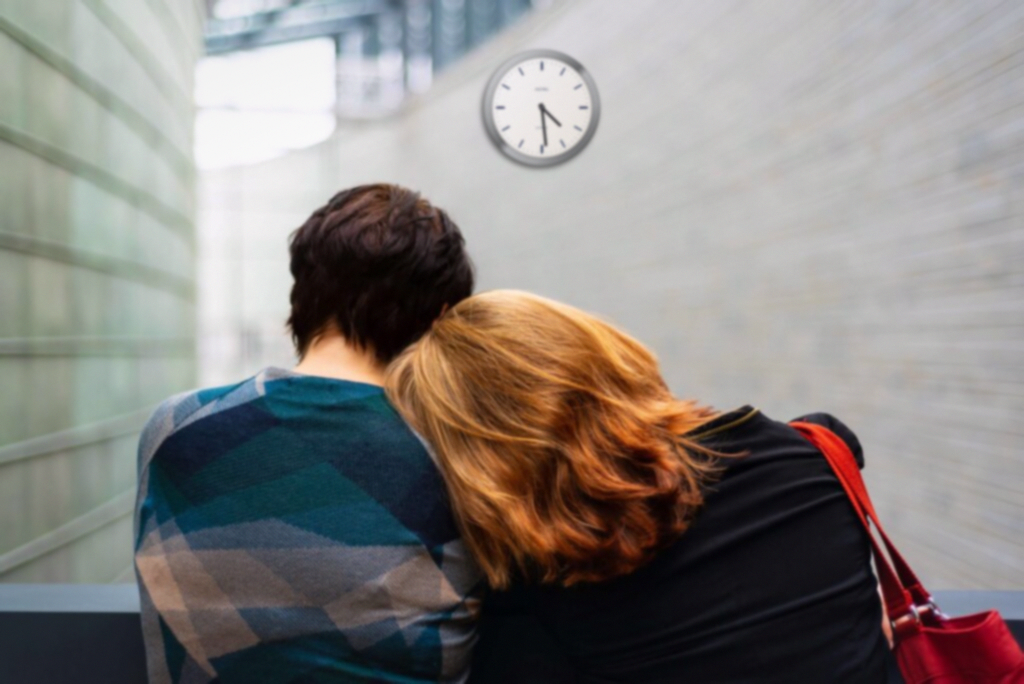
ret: {"hour": 4, "minute": 29}
